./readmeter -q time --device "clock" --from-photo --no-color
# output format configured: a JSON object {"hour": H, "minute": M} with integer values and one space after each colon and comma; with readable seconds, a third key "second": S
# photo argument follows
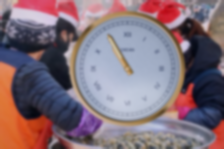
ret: {"hour": 10, "minute": 55}
